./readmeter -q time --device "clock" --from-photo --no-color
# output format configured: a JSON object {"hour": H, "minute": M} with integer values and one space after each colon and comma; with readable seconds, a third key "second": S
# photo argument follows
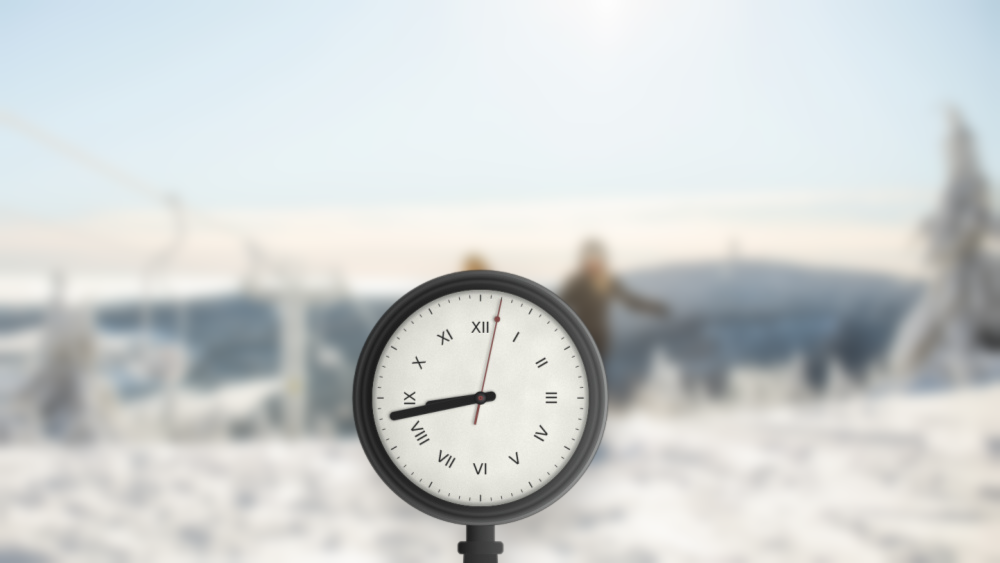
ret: {"hour": 8, "minute": 43, "second": 2}
